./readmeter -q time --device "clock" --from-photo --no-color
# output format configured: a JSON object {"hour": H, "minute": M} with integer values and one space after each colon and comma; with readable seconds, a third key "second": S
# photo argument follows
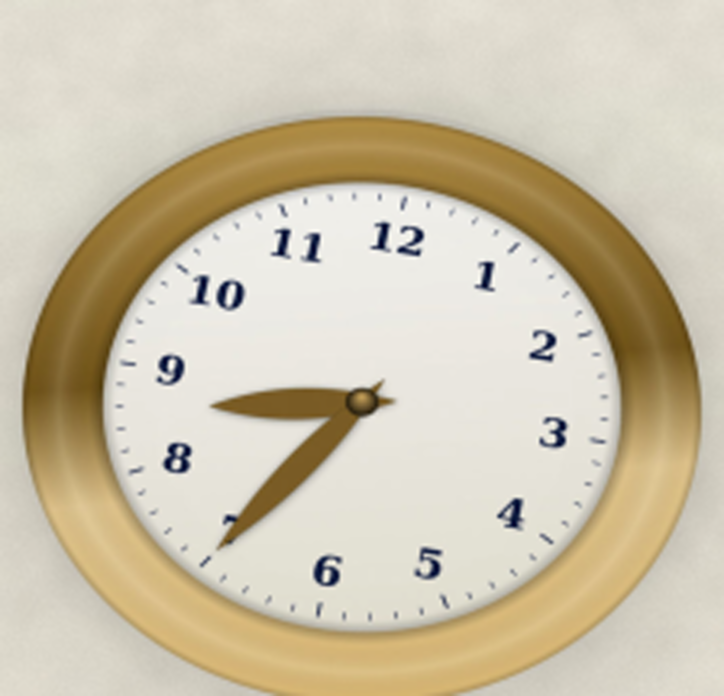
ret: {"hour": 8, "minute": 35}
